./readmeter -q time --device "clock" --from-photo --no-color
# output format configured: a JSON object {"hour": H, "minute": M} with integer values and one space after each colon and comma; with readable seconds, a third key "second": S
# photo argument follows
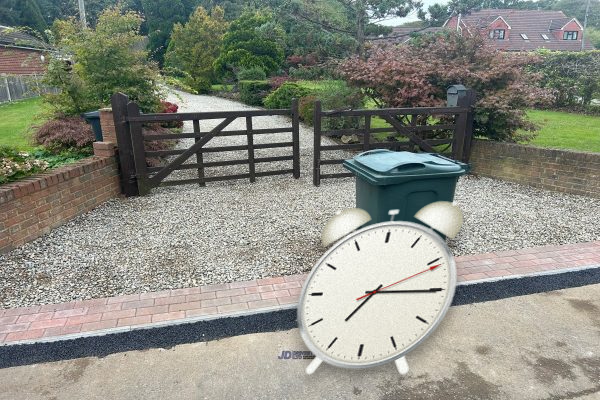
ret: {"hour": 7, "minute": 15, "second": 11}
